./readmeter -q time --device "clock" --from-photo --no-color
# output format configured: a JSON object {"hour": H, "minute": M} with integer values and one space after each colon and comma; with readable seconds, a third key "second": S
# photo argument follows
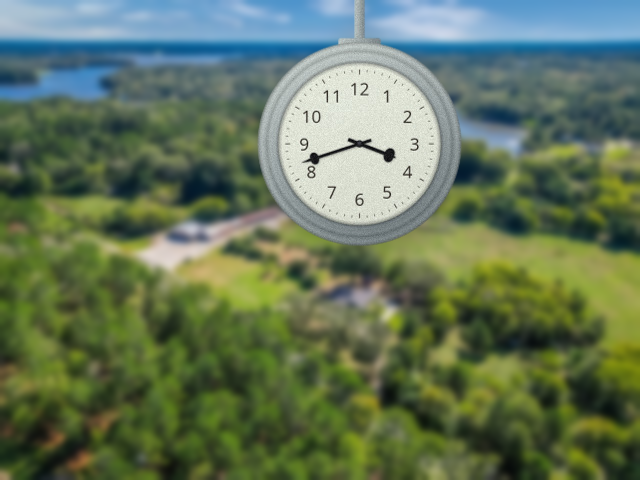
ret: {"hour": 3, "minute": 42}
